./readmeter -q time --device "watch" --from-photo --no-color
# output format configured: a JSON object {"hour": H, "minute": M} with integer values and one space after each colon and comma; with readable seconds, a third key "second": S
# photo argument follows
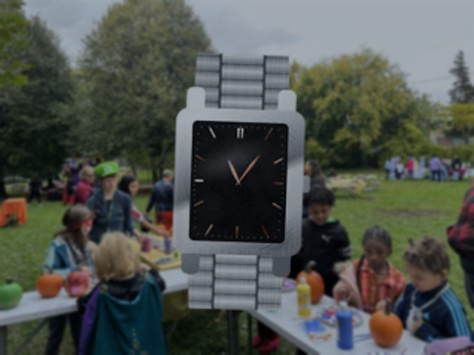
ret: {"hour": 11, "minute": 6}
